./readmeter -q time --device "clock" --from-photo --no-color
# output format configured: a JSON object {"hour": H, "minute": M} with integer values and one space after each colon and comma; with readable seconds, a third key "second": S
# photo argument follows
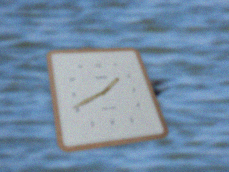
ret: {"hour": 1, "minute": 41}
